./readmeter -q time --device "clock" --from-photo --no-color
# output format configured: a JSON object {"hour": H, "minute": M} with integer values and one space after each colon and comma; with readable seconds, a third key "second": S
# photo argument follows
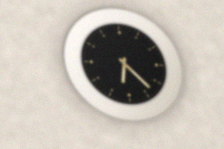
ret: {"hour": 6, "minute": 23}
